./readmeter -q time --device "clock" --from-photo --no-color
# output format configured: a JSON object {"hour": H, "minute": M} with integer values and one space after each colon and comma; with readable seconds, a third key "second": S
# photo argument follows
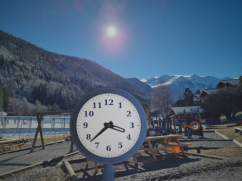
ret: {"hour": 3, "minute": 38}
